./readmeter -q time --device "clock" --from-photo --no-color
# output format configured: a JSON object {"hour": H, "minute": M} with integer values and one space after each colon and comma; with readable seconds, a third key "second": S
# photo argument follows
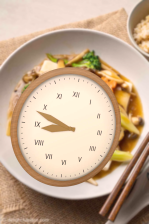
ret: {"hour": 8, "minute": 48}
